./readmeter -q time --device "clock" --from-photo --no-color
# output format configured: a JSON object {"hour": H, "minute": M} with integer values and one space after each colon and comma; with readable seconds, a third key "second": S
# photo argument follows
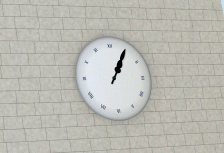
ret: {"hour": 1, "minute": 5}
